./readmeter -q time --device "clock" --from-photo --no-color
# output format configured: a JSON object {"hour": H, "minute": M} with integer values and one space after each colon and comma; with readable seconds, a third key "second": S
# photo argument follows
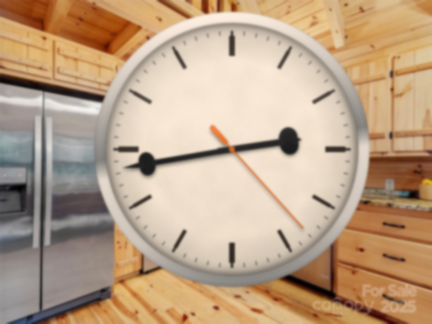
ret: {"hour": 2, "minute": 43, "second": 23}
